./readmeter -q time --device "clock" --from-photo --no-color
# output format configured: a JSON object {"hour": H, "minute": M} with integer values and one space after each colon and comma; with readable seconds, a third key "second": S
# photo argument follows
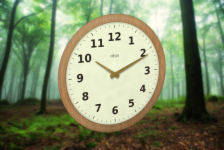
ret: {"hour": 10, "minute": 11}
